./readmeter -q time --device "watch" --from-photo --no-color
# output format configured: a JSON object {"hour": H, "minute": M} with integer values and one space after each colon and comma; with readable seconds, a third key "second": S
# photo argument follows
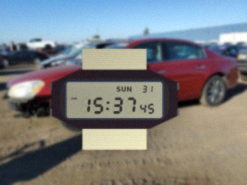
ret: {"hour": 15, "minute": 37, "second": 45}
